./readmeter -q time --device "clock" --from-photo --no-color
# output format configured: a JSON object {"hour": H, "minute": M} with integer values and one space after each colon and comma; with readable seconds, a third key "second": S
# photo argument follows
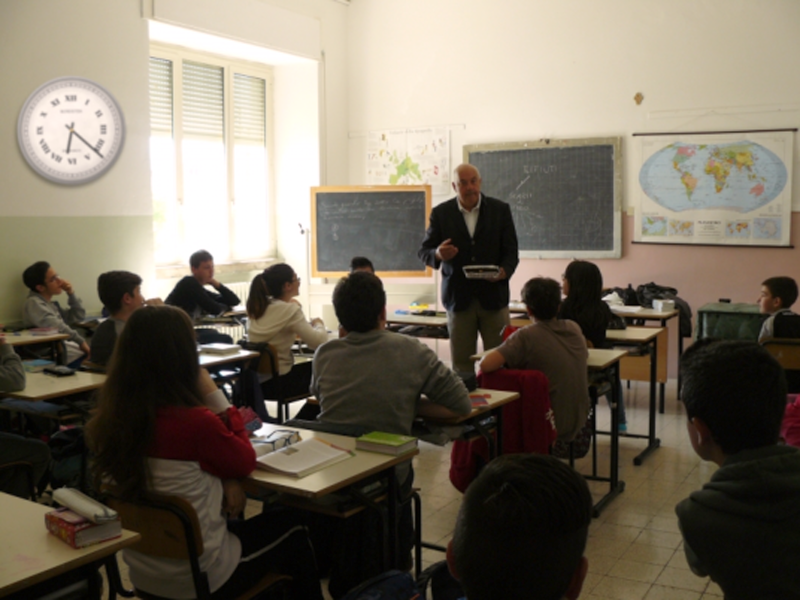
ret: {"hour": 6, "minute": 22}
